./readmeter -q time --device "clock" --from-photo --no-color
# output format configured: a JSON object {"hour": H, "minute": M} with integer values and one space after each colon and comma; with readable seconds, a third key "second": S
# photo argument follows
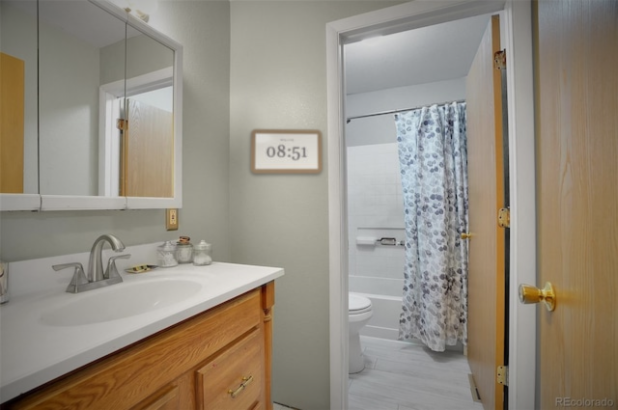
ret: {"hour": 8, "minute": 51}
